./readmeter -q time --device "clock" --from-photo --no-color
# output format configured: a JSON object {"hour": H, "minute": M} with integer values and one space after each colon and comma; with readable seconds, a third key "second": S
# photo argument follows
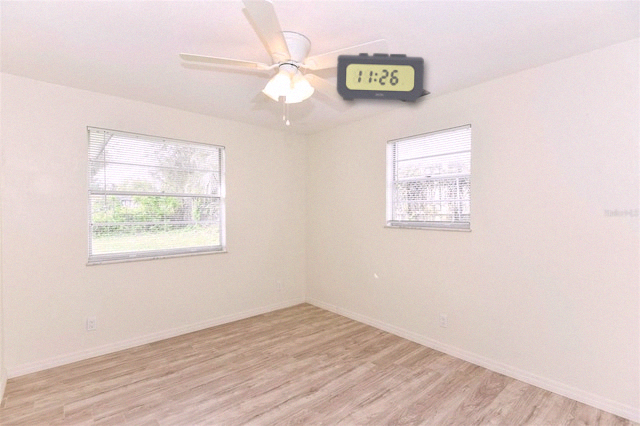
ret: {"hour": 11, "minute": 26}
